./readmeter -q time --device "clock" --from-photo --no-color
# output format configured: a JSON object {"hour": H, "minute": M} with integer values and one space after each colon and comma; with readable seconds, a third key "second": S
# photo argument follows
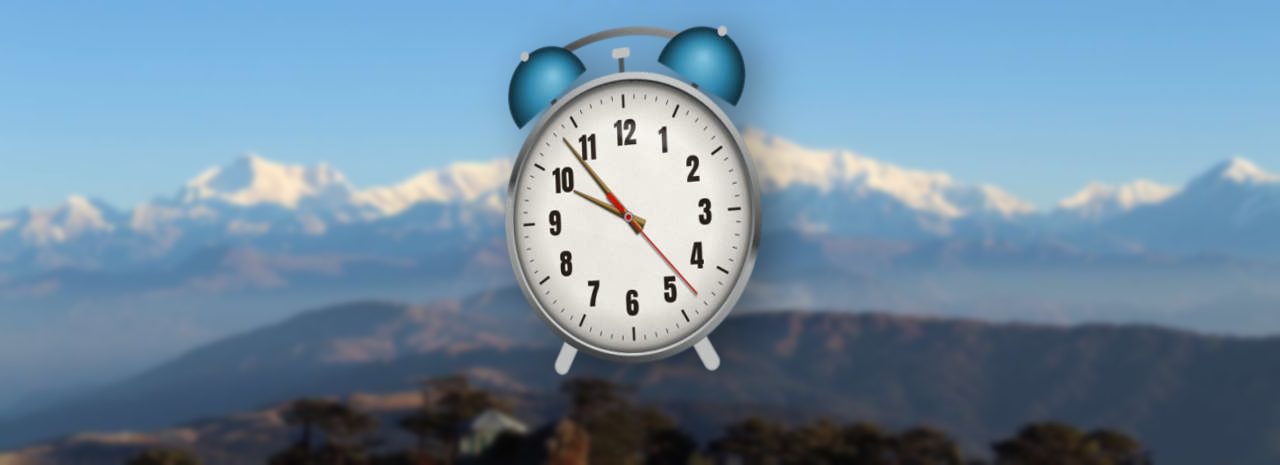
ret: {"hour": 9, "minute": 53, "second": 23}
